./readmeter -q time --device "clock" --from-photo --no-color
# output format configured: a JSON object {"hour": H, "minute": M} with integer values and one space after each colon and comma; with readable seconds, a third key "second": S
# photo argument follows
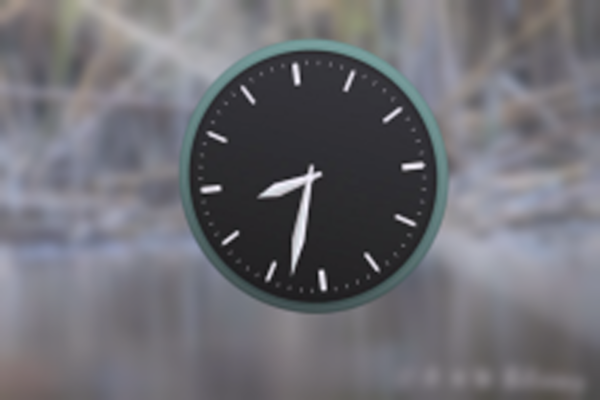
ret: {"hour": 8, "minute": 33}
